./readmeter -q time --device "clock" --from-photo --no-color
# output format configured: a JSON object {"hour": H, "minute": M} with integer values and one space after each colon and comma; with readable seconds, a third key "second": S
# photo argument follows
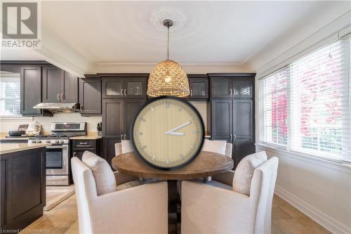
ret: {"hour": 3, "minute": 11}
